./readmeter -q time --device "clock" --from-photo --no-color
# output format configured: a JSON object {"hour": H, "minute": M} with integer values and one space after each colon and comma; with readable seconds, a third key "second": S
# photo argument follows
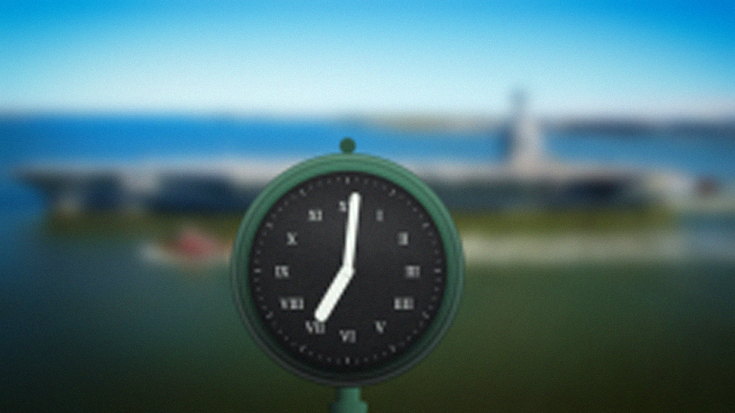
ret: {"hour": 7, "minute": 1}
